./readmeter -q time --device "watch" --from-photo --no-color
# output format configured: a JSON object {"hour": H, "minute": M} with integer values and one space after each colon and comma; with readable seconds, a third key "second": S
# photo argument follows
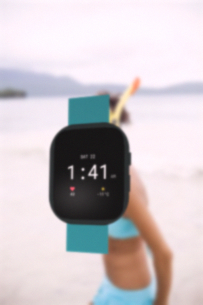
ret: {"hour": 1, "minute": 41}
